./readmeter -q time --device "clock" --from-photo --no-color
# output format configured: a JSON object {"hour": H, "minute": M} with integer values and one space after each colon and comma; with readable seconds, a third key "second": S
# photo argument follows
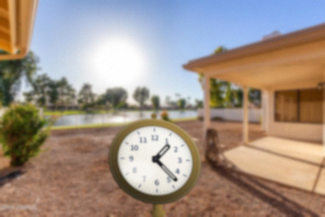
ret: {"hour": 1, "minute": 23}
